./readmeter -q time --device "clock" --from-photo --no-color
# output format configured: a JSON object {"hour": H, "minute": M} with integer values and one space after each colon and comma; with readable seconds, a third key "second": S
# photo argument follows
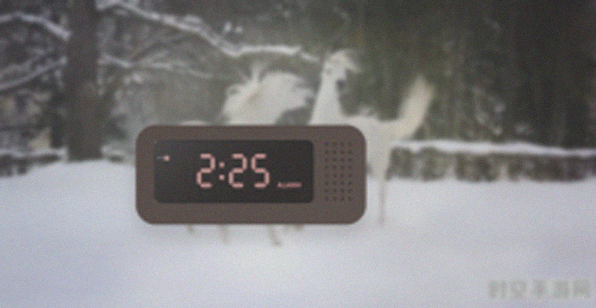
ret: {"hour": 2, "minute": 25}
